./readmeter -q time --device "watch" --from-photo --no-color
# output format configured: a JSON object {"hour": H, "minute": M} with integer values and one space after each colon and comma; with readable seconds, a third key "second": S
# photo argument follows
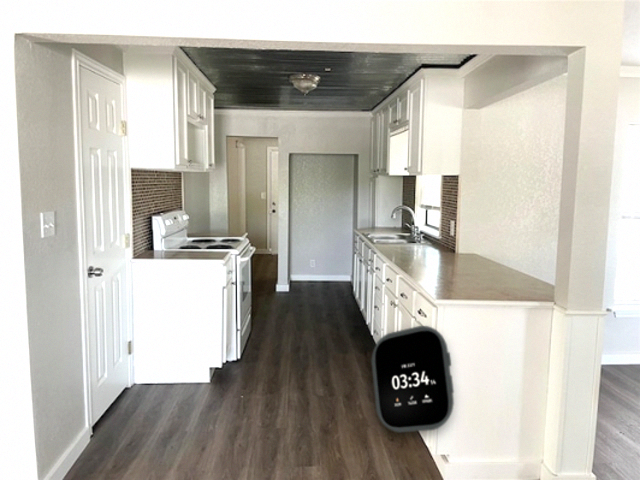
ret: {"hour": 3, "minute": 34}
